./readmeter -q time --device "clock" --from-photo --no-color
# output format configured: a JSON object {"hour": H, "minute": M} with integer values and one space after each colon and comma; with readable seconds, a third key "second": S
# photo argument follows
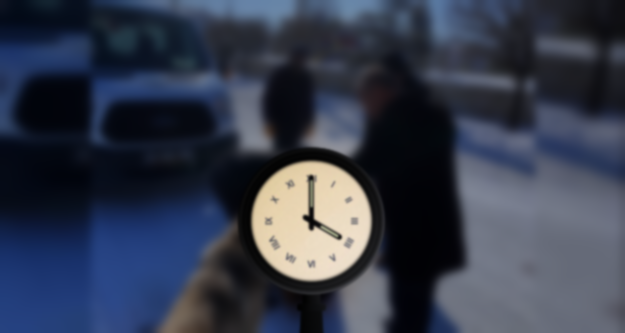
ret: {"hour": 4, "minute": 0}
